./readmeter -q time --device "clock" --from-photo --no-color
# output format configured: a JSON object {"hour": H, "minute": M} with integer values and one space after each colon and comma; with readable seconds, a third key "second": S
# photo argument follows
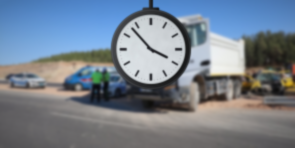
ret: {"hour": 3, "minute": 53}
